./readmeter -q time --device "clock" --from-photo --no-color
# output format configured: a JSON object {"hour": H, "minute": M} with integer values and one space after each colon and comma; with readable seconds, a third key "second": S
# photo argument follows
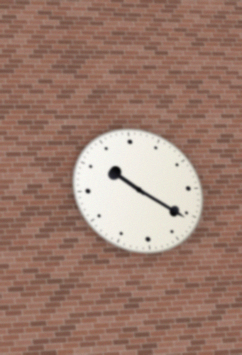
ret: {"hour": 10, "minute": 21}
